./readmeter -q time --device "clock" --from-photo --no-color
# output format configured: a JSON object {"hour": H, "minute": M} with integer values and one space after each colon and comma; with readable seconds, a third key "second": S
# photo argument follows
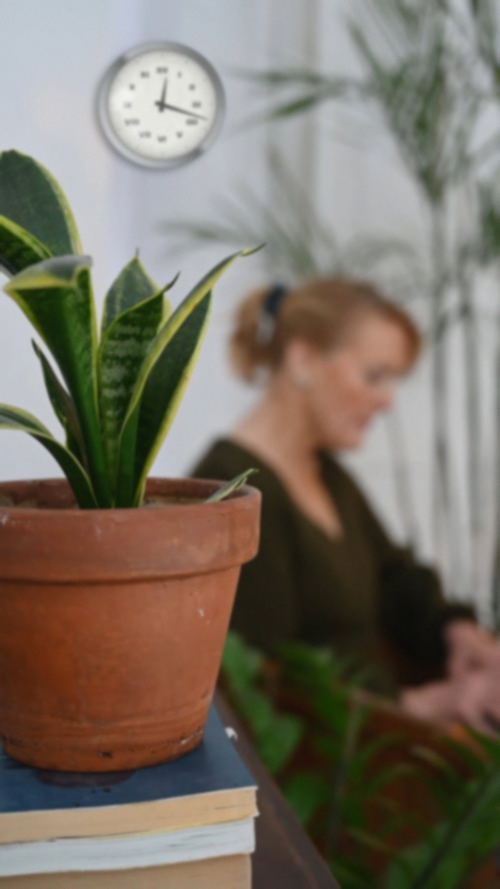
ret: {"hour": 12, "minute": 18}
